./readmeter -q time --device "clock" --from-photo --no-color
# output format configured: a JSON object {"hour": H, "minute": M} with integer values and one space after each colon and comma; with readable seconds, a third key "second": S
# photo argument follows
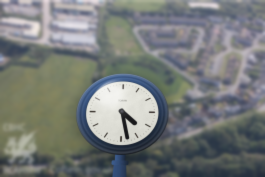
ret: {"hour": 4, "minute": 28}
